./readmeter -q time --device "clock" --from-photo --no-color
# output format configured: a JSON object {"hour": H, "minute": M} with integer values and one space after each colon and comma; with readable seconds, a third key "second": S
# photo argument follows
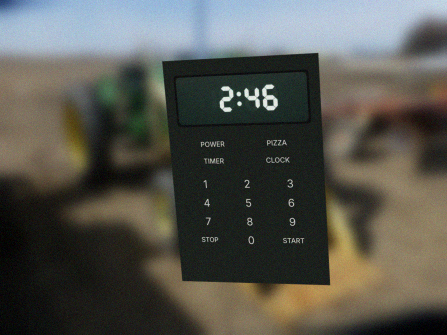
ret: {"hour": 2, "minute": 46}
